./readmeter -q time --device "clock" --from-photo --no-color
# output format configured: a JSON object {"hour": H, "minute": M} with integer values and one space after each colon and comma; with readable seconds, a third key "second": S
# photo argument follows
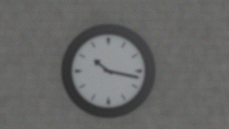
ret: {"hour": 10, "minute": 17}
